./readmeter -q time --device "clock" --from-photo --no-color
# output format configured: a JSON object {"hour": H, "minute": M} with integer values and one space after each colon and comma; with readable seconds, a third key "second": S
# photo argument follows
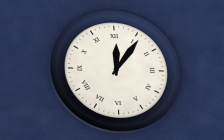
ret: {"hour": 12, "minute": 6}
